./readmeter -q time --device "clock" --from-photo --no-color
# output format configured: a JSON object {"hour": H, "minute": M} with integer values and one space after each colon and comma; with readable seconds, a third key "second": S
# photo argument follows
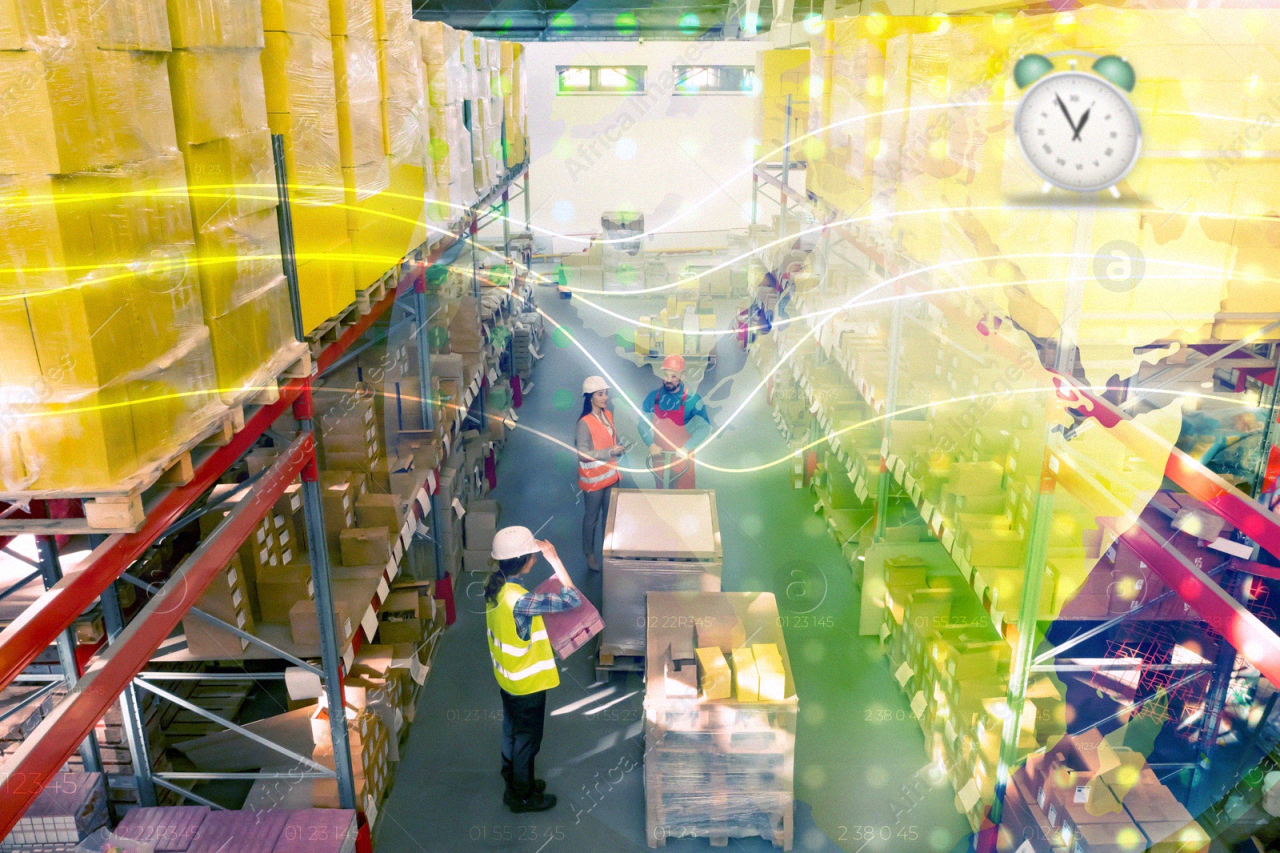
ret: {"hour": 12, "minute": 56}
